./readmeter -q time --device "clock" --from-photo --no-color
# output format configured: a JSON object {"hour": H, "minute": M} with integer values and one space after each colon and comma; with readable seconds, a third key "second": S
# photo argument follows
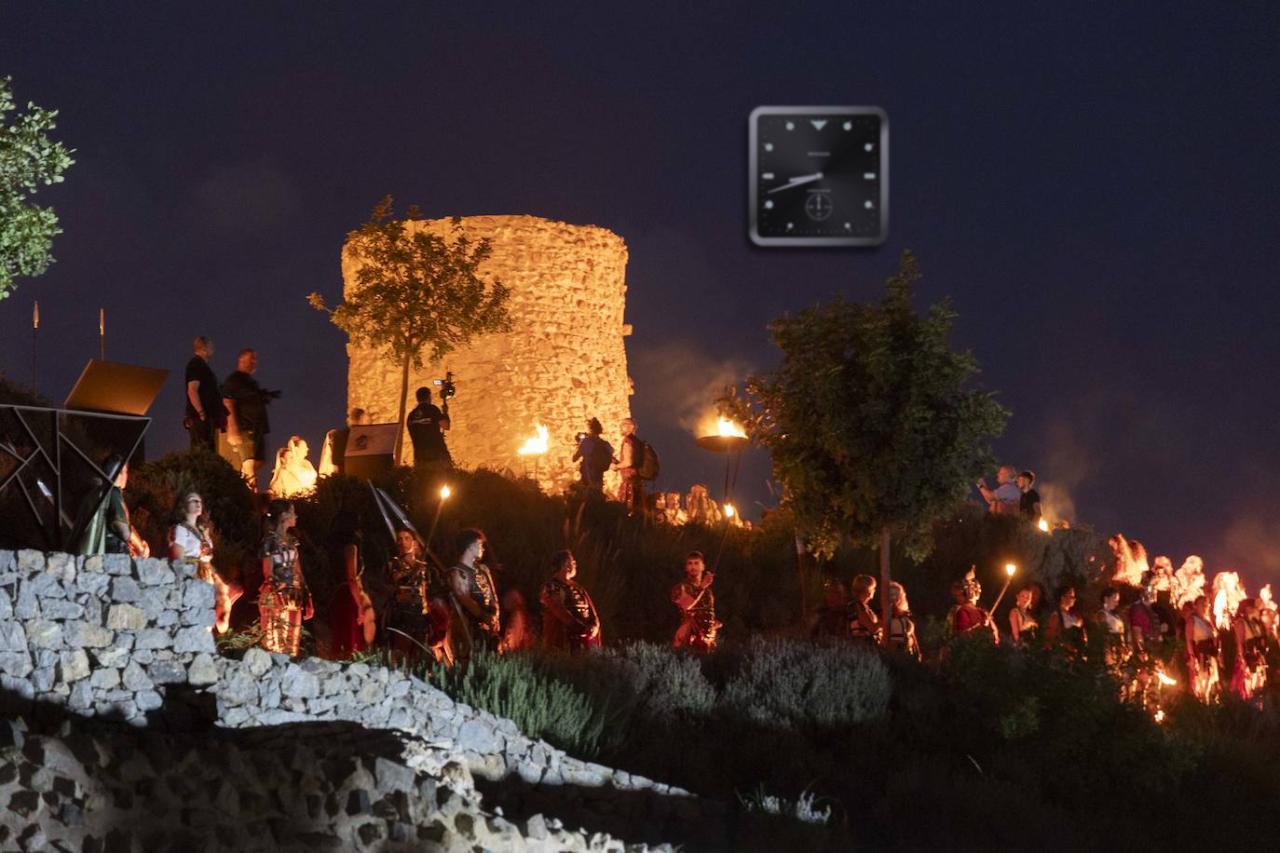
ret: {"hour": 8, "minute": 42}
